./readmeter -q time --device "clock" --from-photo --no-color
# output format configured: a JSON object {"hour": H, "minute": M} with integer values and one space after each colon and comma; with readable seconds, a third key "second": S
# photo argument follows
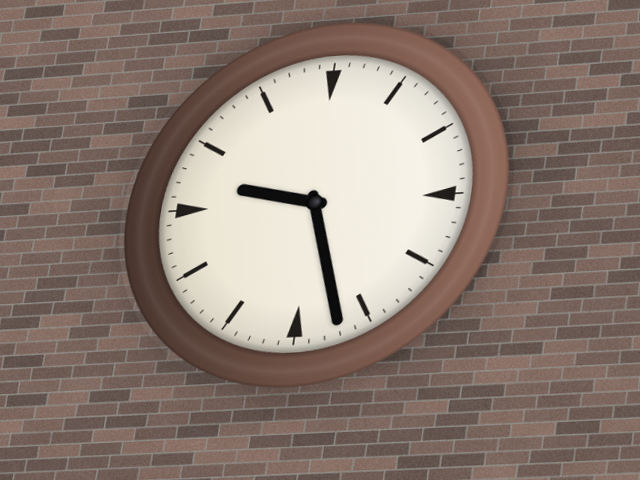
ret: {"hour": 9, "minute": 27}
